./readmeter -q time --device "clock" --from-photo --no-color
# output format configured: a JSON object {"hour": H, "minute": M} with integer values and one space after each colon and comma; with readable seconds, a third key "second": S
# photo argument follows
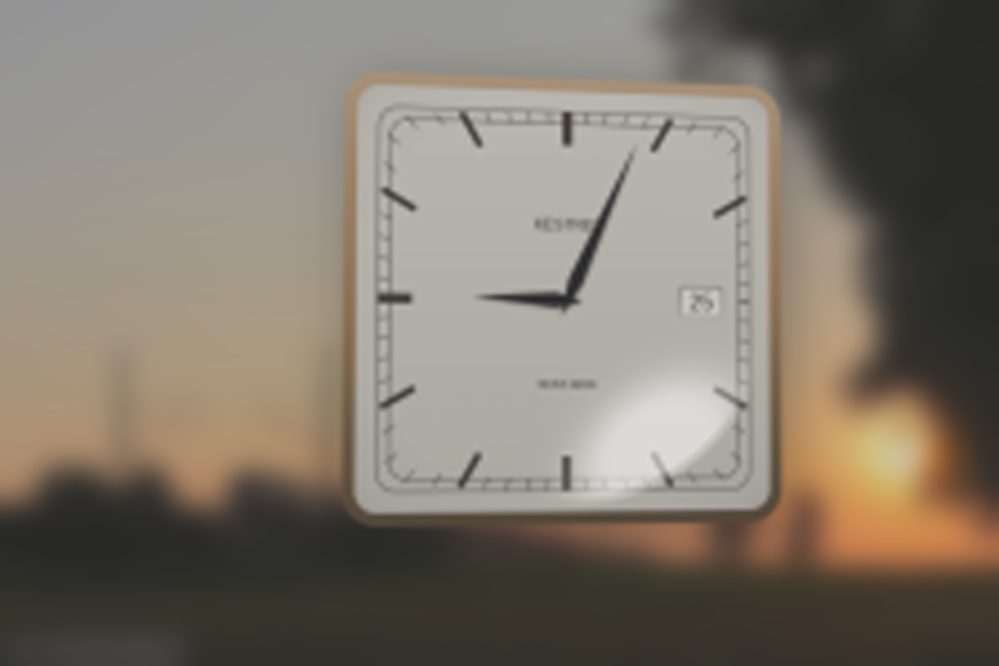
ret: {"hour": 9, "minute": 4}
